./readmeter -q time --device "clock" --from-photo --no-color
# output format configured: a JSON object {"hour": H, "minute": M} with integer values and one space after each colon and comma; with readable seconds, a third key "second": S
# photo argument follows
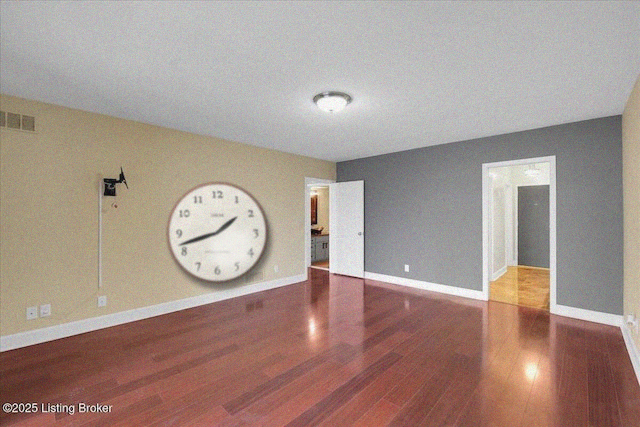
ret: {"hour": 1, "minute": 42}
